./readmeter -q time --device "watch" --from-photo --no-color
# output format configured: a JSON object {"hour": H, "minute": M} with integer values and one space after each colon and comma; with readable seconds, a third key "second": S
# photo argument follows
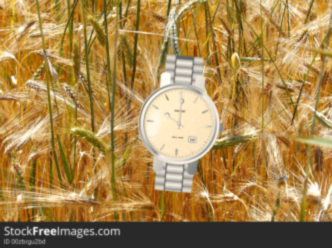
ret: {"hour": 10, "minute": 0}
